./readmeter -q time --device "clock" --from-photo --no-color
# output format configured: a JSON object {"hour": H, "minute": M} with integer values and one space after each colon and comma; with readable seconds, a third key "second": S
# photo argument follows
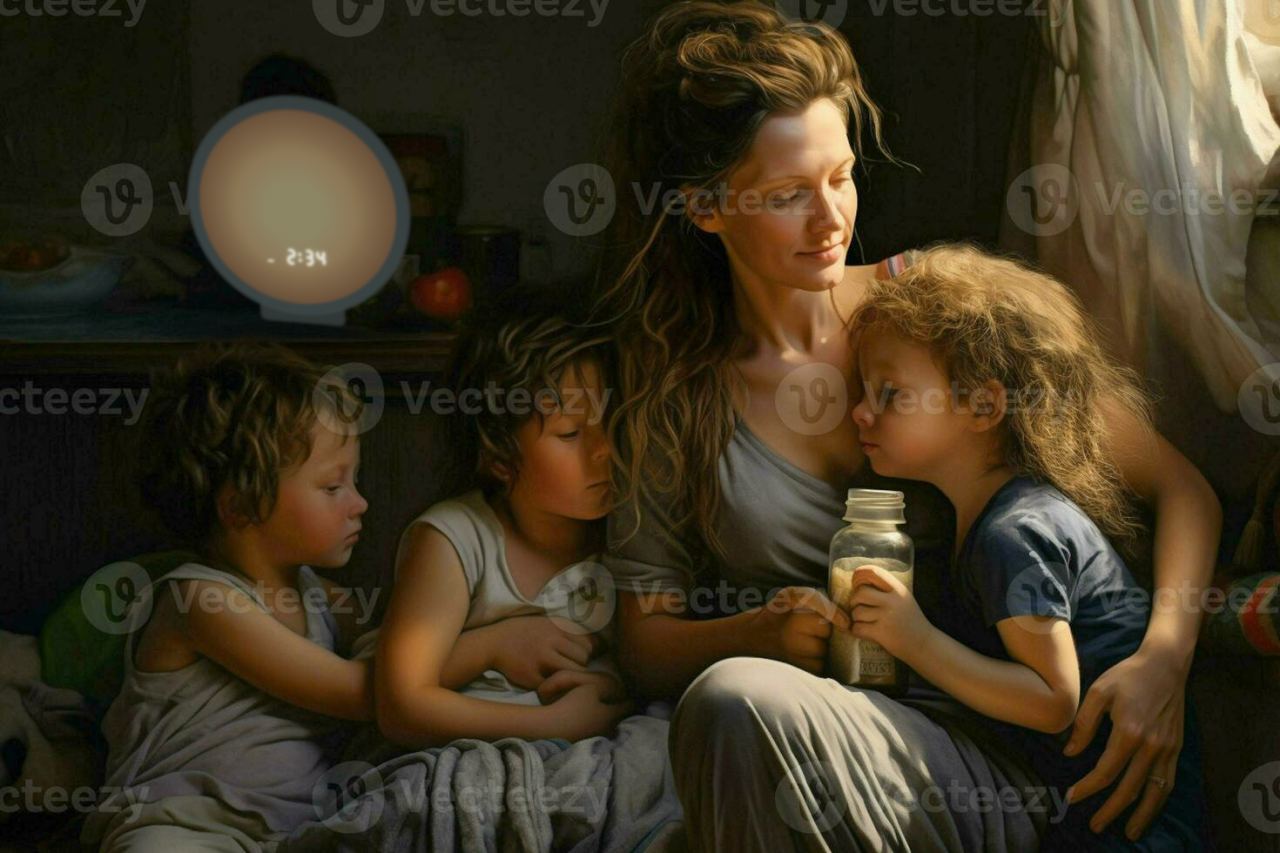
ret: {"hour": 2, "minute": 34}
